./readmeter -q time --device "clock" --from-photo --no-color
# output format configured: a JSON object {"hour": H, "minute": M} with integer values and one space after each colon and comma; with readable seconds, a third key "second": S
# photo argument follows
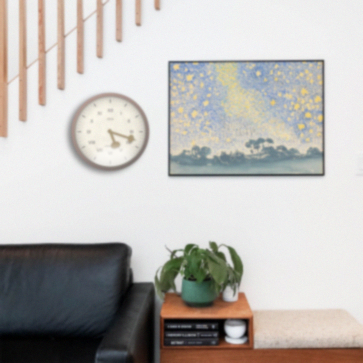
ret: {"hour": 5, "minute": 18}
